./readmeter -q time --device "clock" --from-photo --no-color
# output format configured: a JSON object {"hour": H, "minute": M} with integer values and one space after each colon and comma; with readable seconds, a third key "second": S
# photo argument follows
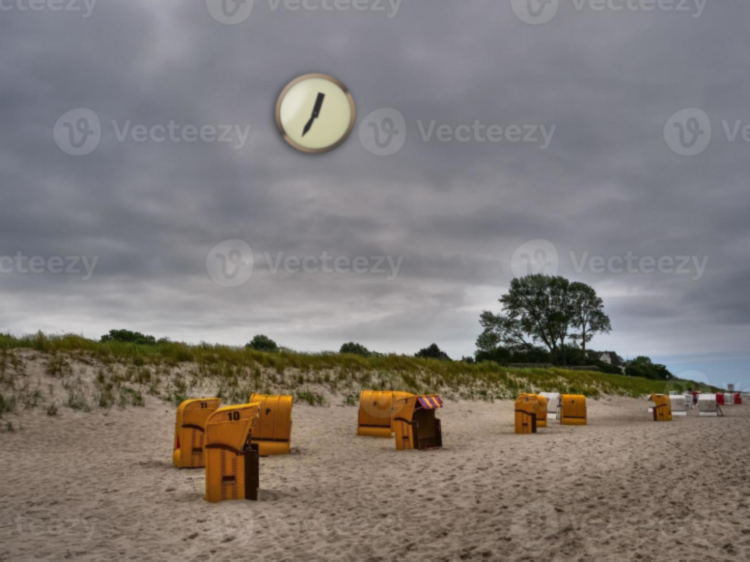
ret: {"hour": 12, "minute": 35}
